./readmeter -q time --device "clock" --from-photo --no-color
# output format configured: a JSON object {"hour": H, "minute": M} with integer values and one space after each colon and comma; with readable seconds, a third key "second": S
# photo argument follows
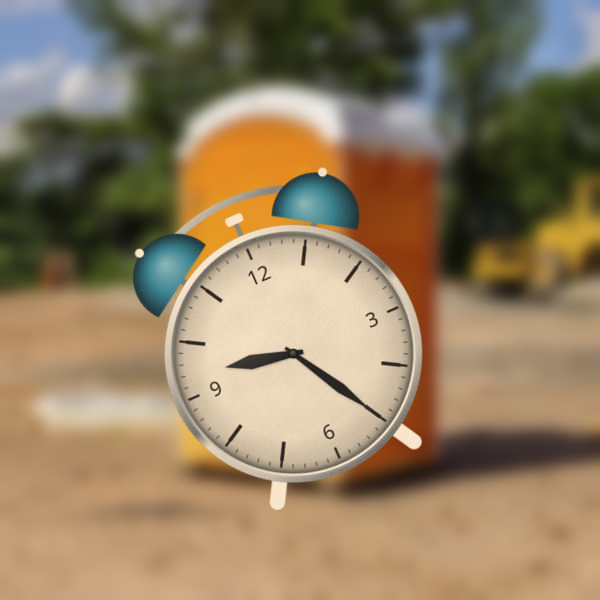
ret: {"hour": 9, "minute": 25}
